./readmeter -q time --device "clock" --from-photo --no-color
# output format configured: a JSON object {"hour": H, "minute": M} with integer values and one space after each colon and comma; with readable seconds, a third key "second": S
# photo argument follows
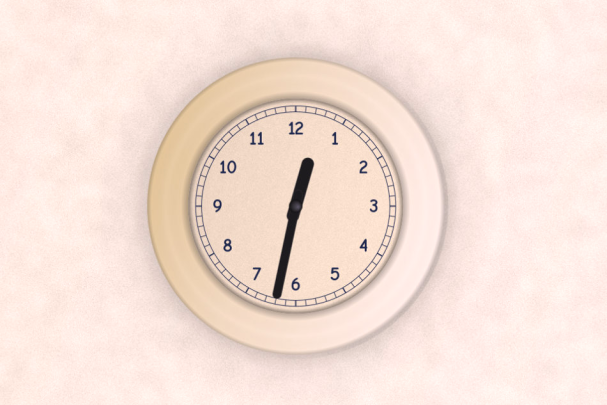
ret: {"hour": 12, "minute": 32}
